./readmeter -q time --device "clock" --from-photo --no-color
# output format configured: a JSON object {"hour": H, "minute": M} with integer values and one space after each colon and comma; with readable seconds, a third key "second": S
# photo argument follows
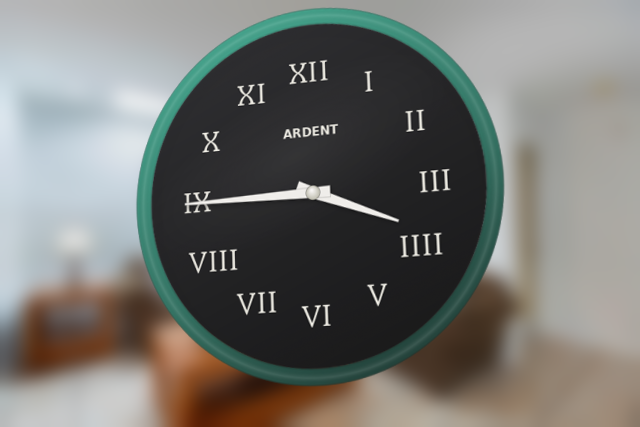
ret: {"hour": 3, "minute": 45}
